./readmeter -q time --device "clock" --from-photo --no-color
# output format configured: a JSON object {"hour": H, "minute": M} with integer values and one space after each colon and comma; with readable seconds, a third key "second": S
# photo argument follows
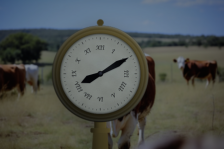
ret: {"hour": 8, "minute": 10}
